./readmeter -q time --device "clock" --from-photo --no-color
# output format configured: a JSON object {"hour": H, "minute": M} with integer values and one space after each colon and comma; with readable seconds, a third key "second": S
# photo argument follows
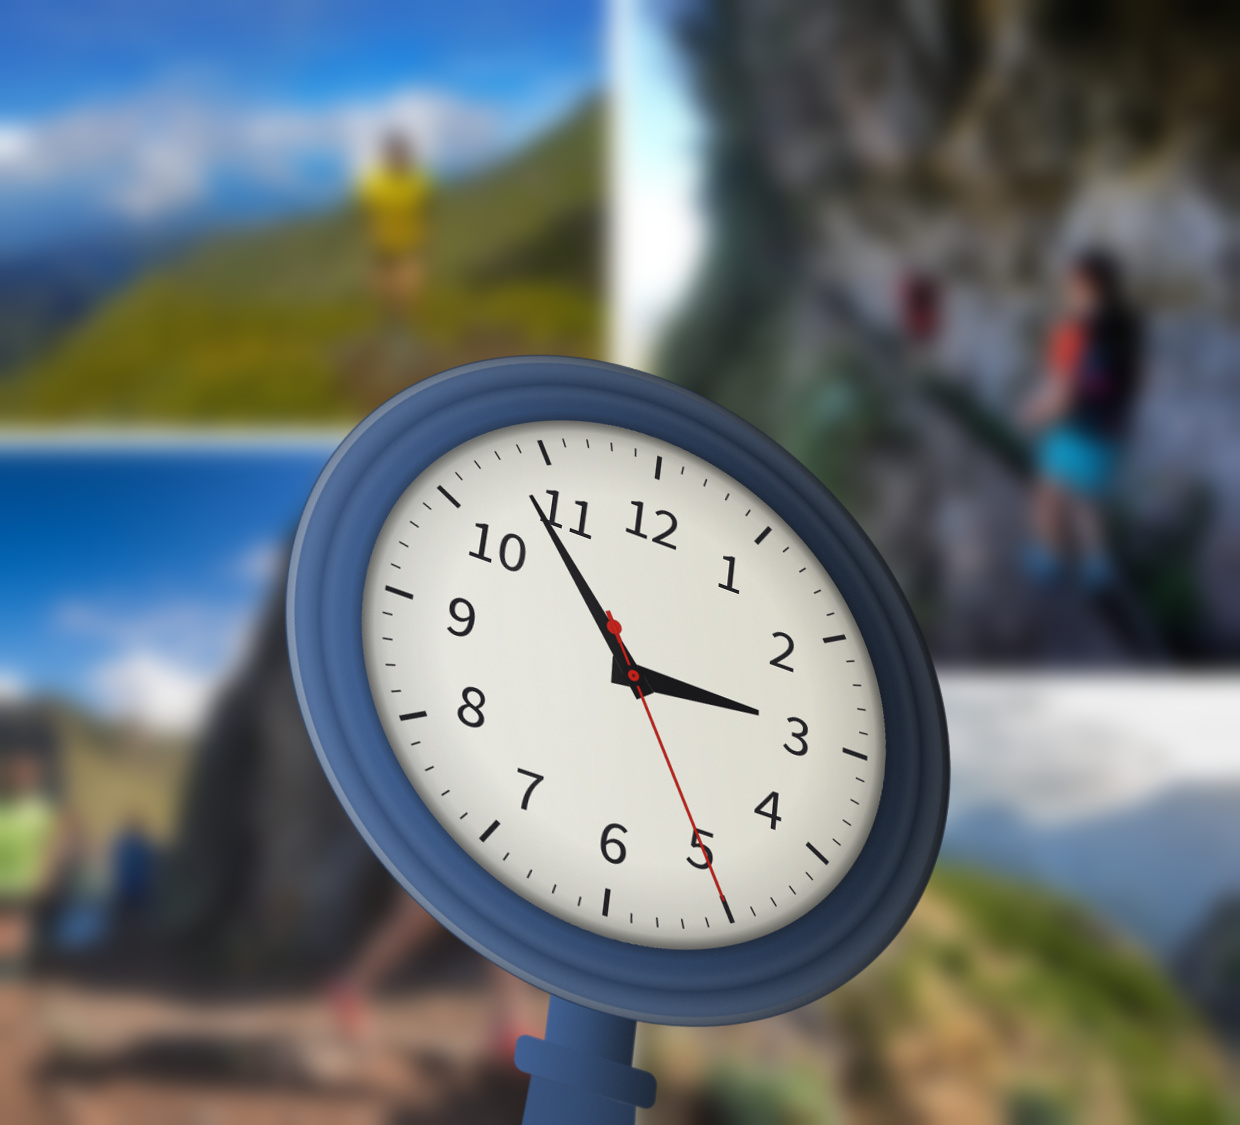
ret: {"hour": 2, "minute": 53, "second": 25}
